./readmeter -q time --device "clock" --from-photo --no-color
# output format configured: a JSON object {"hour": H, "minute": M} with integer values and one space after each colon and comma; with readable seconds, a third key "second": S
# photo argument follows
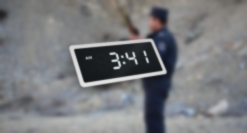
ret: {"hour": 3, "minute": 41}
